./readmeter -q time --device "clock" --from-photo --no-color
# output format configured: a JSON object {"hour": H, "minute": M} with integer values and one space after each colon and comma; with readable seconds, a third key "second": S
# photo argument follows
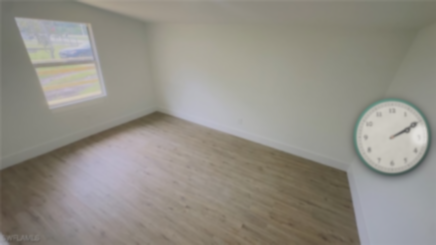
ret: {"hour": 2, "minute": 10}
